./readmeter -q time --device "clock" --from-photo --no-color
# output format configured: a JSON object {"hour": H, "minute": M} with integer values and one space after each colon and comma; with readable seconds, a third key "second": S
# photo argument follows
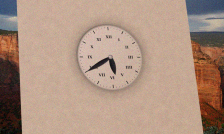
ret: {"hour": 5, "minute": 40}
